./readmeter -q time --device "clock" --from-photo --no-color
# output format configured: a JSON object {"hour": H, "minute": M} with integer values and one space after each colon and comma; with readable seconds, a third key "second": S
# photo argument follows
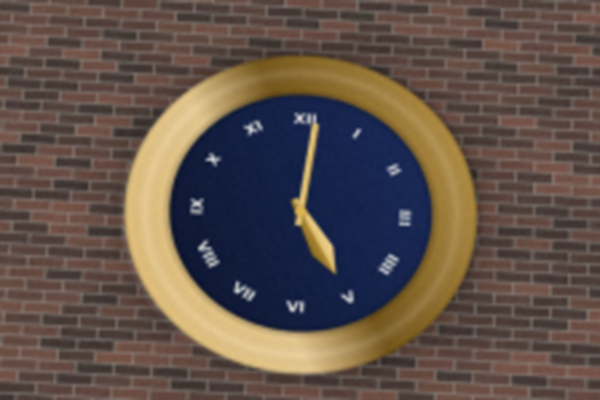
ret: {"hour": 5, "minute": 1}
